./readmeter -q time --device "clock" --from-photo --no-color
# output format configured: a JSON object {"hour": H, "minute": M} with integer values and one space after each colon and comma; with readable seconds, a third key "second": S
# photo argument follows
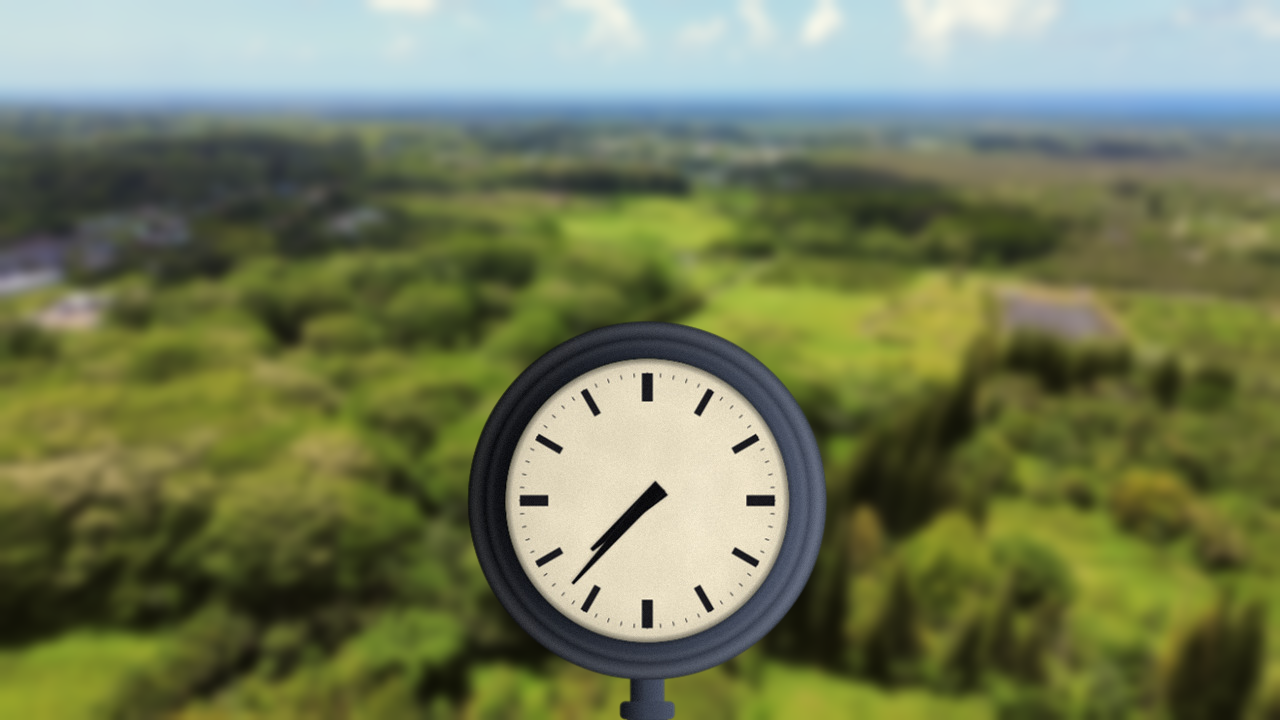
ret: {"hour": 7, "minute": 37}
